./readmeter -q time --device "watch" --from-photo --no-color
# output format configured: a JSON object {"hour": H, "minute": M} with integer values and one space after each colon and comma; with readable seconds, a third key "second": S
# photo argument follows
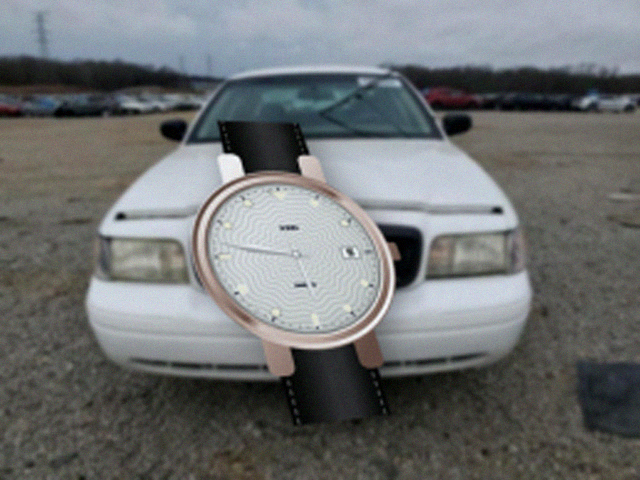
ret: {"hour": 5, "minute": 47}
